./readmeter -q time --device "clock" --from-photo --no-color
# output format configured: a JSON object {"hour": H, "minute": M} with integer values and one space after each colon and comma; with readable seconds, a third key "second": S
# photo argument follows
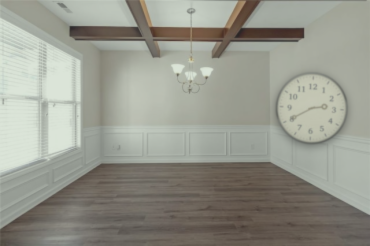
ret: {"hour": 2, "minute": 40}
